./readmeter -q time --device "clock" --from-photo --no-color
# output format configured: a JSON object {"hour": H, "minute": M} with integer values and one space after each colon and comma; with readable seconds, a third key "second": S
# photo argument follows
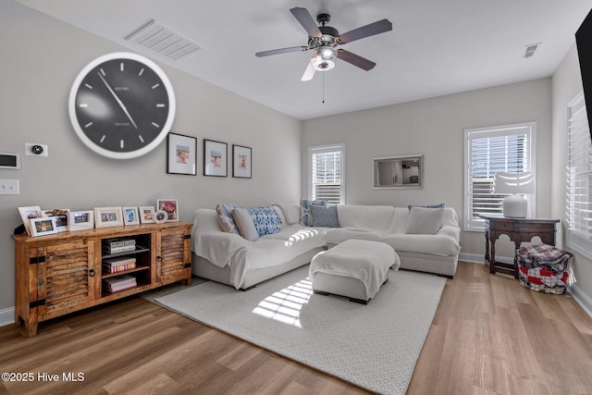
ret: {"hour": 4, "minute": 54}
